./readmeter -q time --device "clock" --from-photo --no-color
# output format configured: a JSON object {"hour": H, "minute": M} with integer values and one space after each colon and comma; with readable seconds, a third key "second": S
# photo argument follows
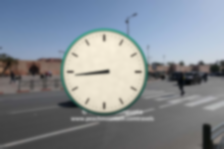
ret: {"hour": 8, "minute": 44}
